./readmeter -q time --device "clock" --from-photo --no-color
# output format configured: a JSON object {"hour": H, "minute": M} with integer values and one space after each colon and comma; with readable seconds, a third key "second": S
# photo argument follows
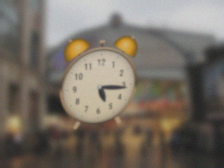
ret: {"hour": 5, "minute": 16}
